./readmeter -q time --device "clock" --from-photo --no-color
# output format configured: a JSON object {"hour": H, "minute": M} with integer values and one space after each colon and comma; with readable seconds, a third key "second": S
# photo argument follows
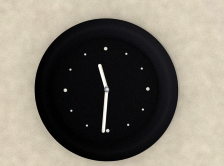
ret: {"hour": 11, "minute": 31}
